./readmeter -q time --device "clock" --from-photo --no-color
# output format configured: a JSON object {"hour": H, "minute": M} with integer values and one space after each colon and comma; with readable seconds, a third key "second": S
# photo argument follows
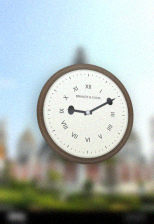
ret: {"hour": 9, "minute": 10}
